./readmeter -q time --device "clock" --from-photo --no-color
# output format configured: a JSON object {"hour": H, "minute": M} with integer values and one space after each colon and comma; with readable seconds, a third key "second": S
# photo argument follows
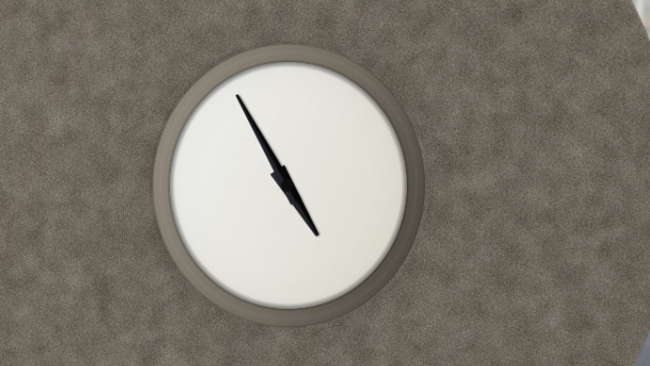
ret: {"hour": 4, "minute": 55}
